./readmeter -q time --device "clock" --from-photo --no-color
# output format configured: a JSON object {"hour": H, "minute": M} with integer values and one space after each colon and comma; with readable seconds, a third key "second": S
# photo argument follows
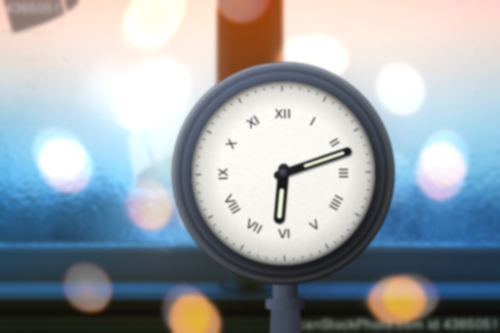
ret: {"hour": 6, "minute": 12}
